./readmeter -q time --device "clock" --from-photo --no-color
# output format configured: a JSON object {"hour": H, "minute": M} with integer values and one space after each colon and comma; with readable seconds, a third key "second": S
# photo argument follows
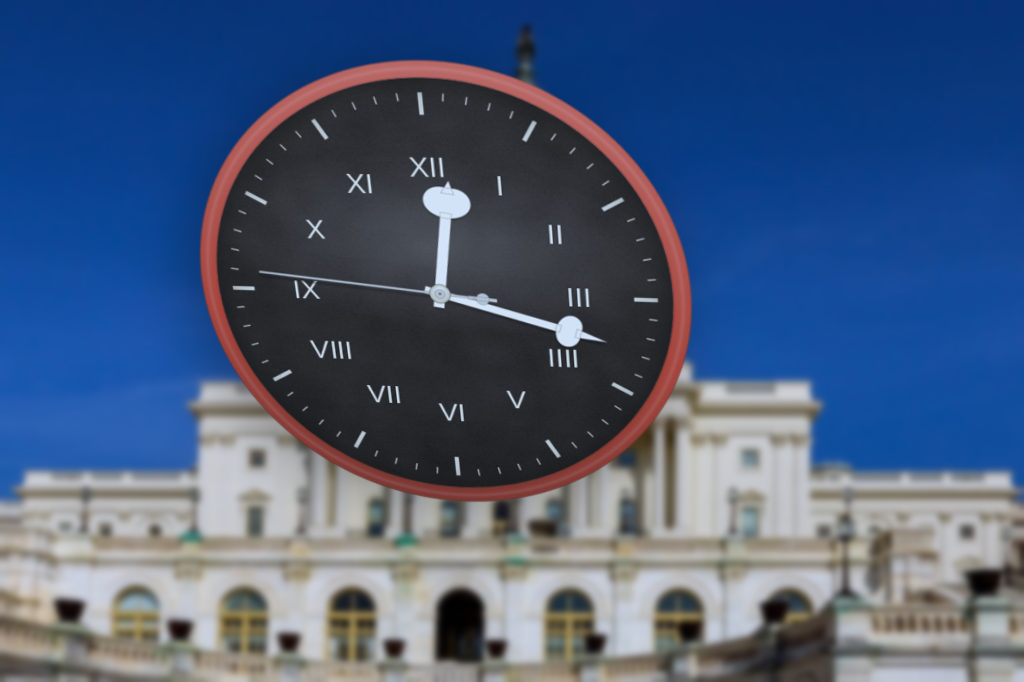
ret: {"hour": 12, "minute": 17, "second": 46}
